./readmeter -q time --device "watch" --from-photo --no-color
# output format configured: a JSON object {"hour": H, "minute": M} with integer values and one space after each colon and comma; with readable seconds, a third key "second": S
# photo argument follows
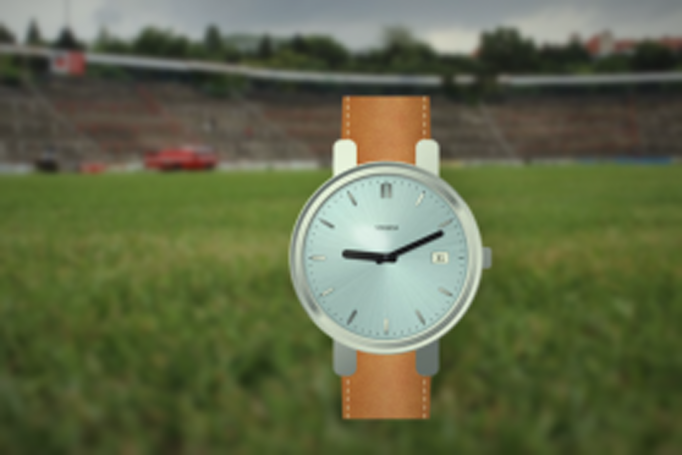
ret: {"hour": 9, "minute": 11}
